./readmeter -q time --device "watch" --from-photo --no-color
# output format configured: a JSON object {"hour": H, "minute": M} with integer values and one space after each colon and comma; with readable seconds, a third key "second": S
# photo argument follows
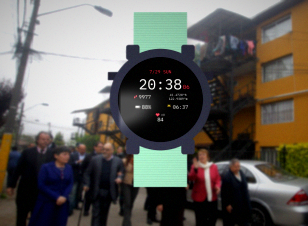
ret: {"hour": 20, "minute": 38}
